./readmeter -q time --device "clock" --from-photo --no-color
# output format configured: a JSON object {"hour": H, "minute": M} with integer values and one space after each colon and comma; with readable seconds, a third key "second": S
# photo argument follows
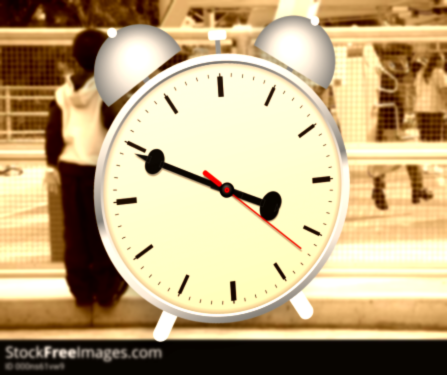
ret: {"hour": 3, "minute": 49, "second": 22}
